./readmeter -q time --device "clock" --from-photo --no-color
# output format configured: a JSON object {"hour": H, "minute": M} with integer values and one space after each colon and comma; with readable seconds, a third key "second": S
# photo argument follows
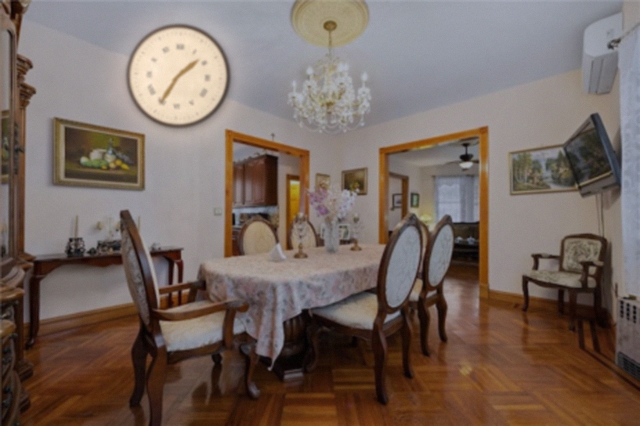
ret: {"hour": 1, "minute": 35}
